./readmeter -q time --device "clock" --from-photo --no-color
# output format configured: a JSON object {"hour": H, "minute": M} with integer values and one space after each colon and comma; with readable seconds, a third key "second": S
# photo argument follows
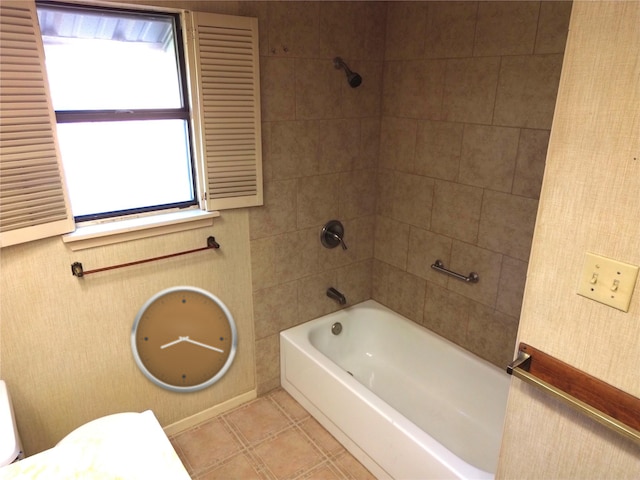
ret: {"hour": 8, "minute": 18}
